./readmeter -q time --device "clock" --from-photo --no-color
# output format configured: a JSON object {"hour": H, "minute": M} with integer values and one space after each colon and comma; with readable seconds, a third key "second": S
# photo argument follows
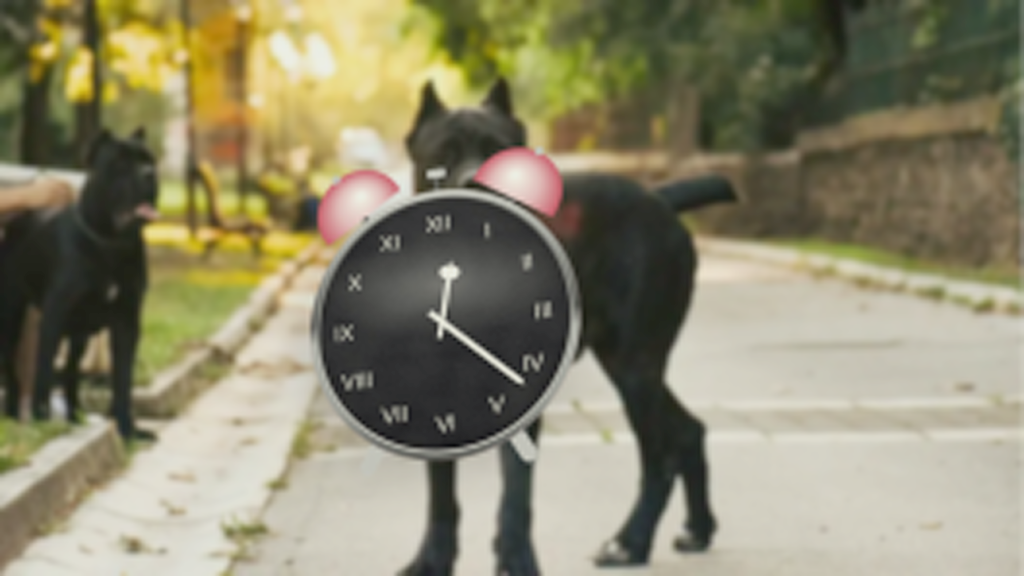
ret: {"hour": 12, "minute": 22}
